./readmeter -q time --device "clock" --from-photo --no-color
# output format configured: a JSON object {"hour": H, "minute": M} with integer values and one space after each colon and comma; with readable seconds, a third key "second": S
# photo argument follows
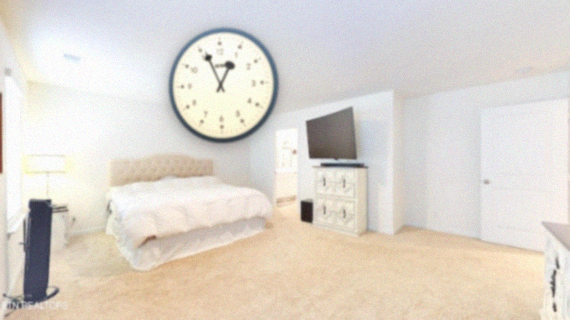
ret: {"hour": 12, "minute": 56}
